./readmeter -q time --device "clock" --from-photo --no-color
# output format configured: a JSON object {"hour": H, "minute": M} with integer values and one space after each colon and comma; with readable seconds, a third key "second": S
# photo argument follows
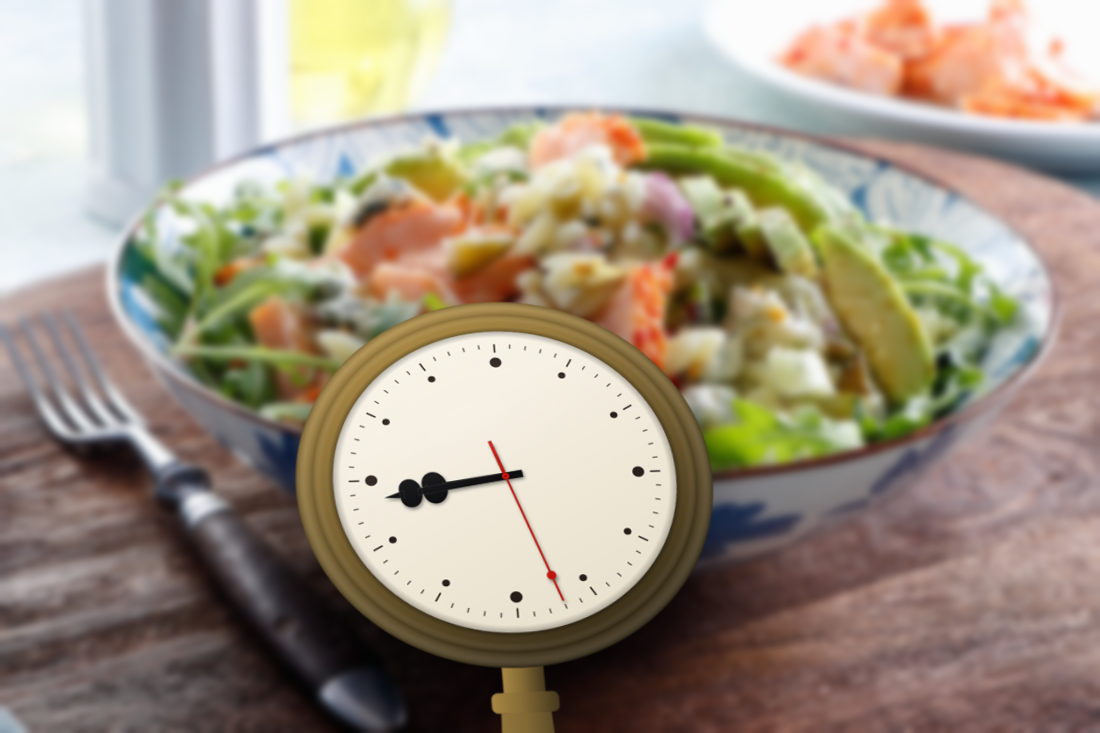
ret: {"hour": 8, "minute": 43, "second": 27}
